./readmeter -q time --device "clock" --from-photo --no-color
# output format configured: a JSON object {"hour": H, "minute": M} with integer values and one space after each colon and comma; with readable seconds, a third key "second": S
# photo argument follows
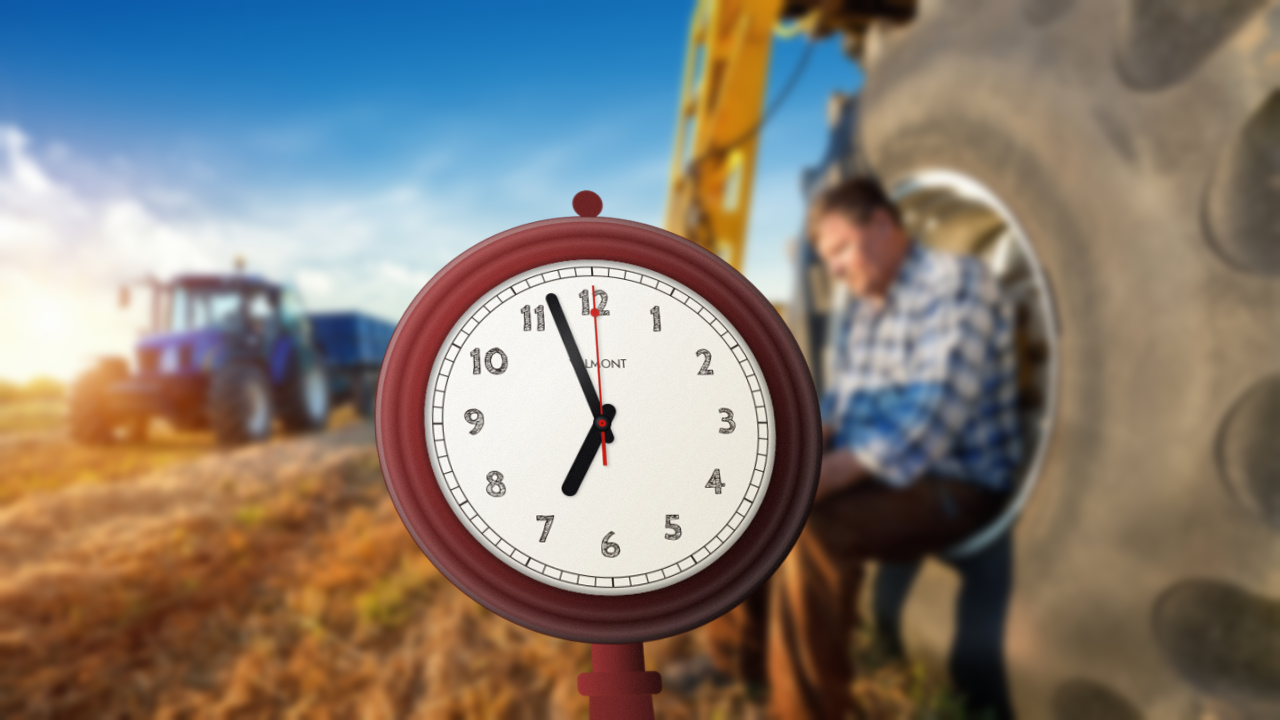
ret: {"hour": 6, "minute": 57, "second": 0}
